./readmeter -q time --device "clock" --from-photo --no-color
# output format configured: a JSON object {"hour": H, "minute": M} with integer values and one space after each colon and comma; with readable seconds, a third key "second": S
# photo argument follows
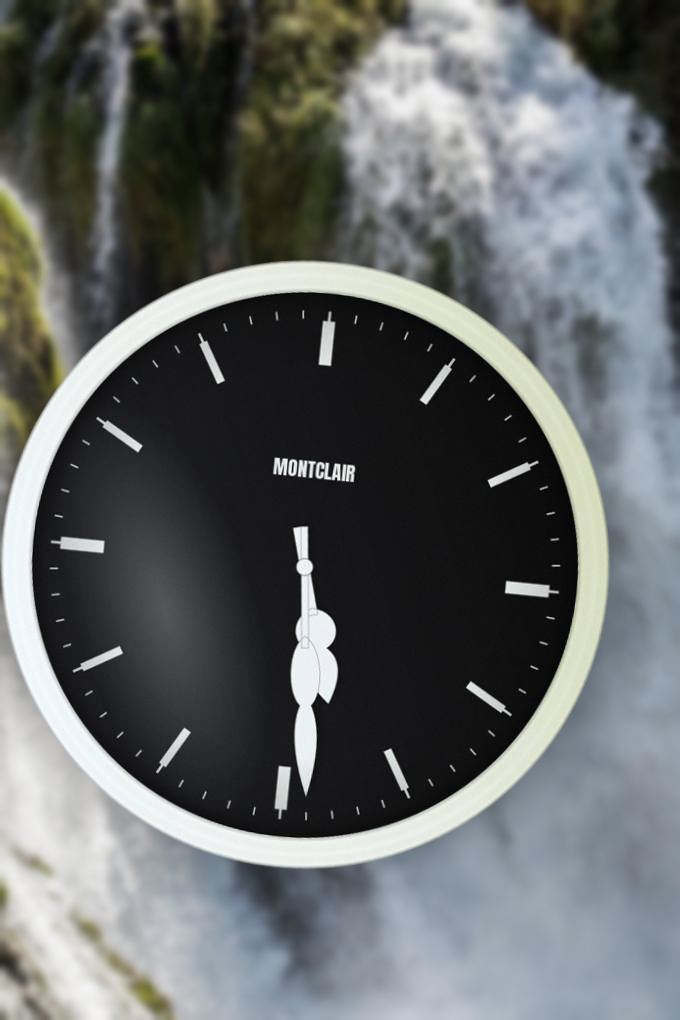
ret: {"hour": 5, "minute": 29}
